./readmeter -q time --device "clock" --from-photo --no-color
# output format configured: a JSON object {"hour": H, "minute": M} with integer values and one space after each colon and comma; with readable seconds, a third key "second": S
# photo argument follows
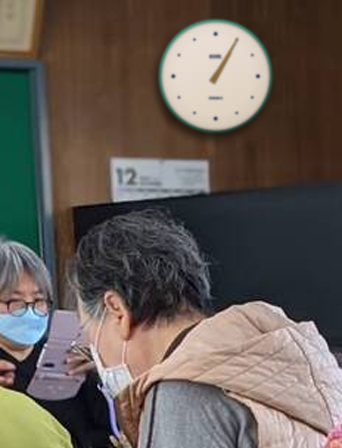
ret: {"hour": 1, "minute": 5}
